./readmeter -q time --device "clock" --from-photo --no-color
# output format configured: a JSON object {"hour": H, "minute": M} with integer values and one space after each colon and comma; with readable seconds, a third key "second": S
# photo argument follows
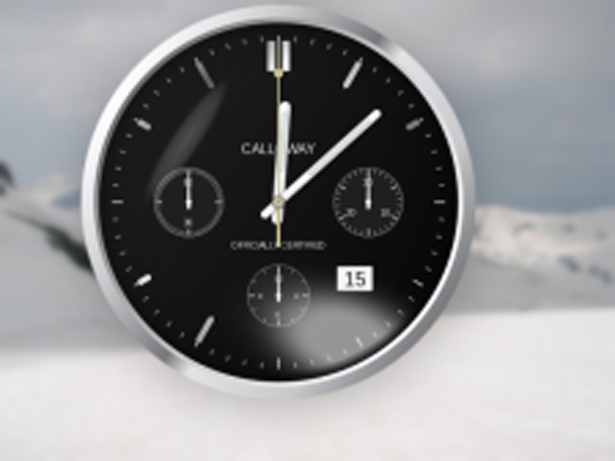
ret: {"hour": 12, "minute": 8}
